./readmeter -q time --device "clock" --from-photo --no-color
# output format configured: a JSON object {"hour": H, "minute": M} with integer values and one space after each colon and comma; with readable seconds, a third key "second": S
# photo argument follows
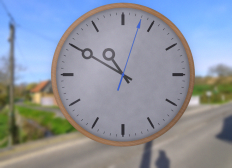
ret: {"hour": 10, "minute": 50, "second": 3}
